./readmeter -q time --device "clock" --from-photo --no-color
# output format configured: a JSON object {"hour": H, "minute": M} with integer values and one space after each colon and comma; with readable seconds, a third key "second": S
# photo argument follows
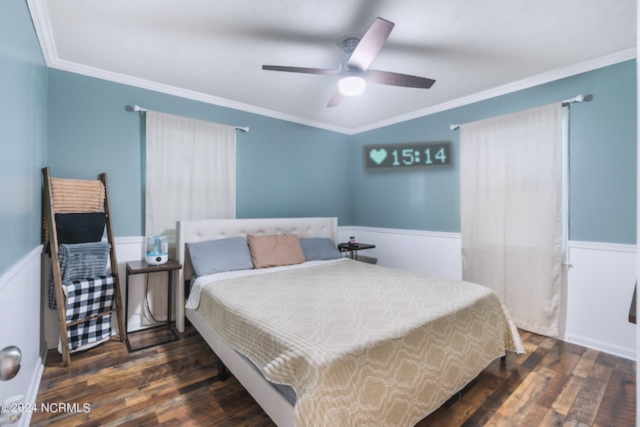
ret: {"hour": 15, "minute": 14}
